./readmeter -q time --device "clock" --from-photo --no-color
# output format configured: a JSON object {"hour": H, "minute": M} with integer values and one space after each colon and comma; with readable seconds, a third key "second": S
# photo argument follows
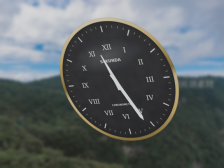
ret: {"hour": 11, "minute": 26}
